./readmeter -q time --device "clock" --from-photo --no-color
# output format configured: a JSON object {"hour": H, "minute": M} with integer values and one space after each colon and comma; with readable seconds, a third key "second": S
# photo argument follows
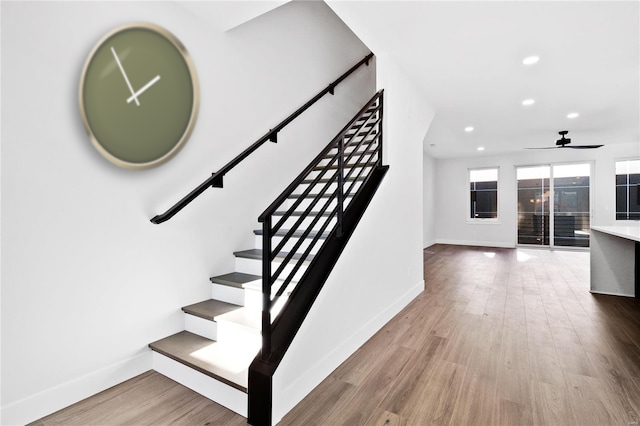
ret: {"hour": 1, "minute": 55}
